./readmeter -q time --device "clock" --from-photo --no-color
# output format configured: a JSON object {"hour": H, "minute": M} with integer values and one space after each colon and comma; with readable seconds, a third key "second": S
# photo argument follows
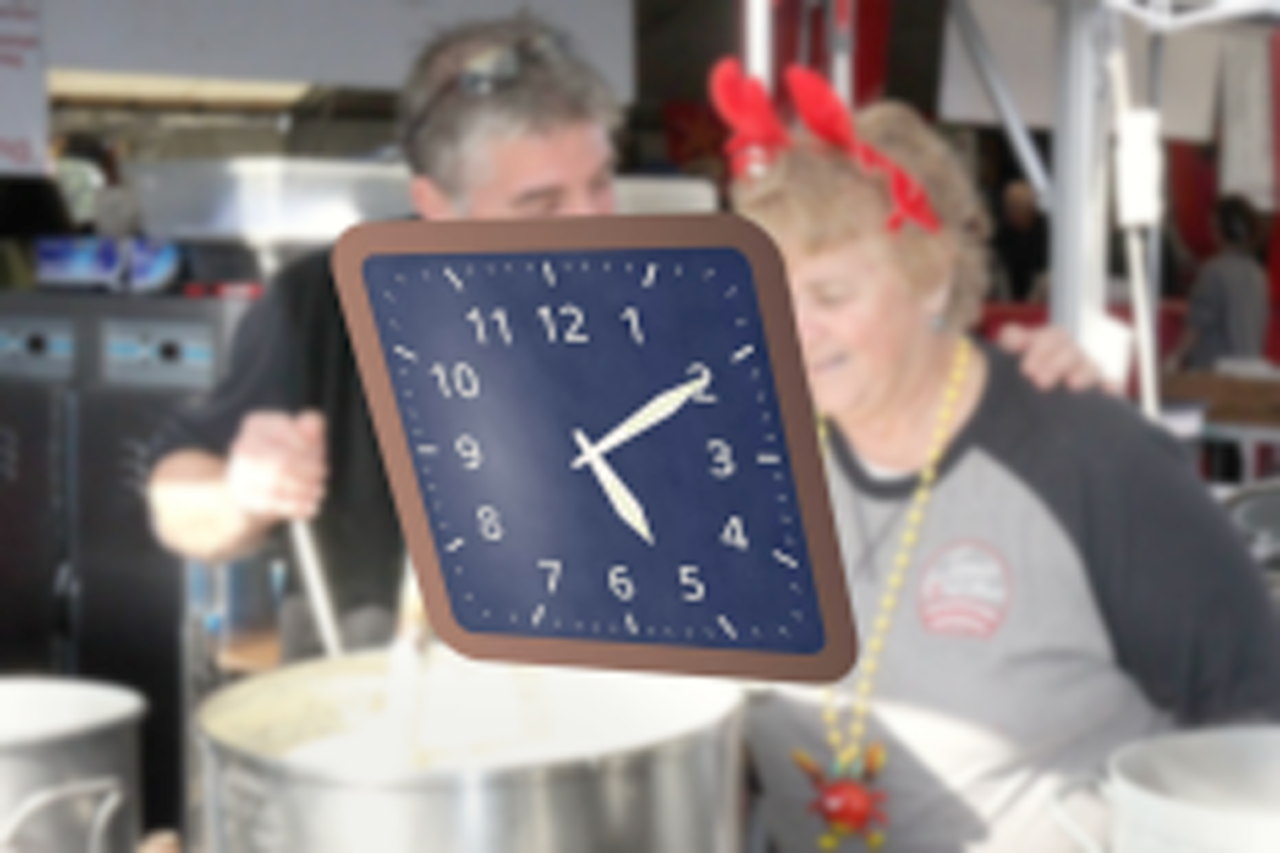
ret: {"hour": 5, "minute": 10}
